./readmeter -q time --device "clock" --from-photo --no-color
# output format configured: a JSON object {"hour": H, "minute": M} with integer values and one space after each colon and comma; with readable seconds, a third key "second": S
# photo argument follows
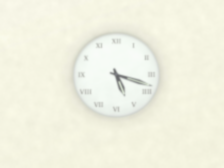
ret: {"hour": 5, "minute": 18}
